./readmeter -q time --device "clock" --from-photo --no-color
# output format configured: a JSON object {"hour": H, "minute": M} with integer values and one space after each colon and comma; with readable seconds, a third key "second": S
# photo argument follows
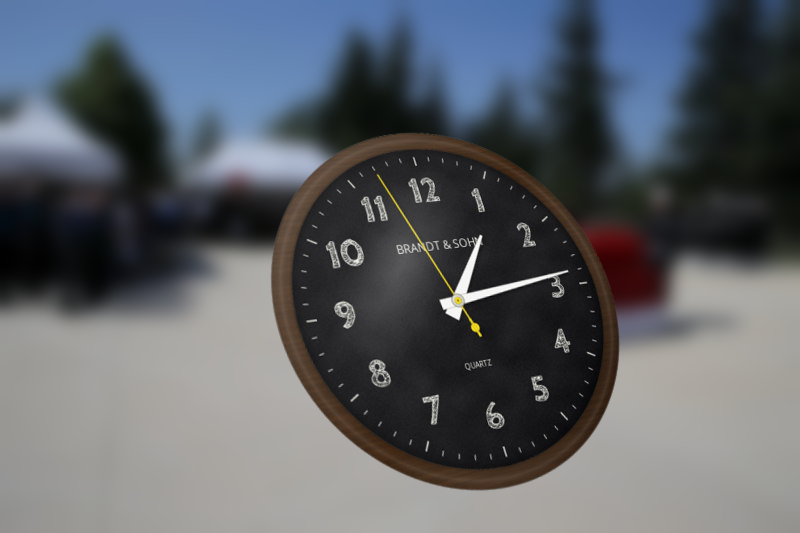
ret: {"hour": 1, "minute": 13, "second": 57}
